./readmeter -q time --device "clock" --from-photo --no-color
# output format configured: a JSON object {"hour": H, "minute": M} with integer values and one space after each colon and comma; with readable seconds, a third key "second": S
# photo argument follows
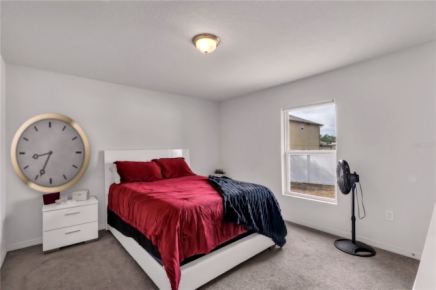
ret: {"hour": 8, "minute": 34}
